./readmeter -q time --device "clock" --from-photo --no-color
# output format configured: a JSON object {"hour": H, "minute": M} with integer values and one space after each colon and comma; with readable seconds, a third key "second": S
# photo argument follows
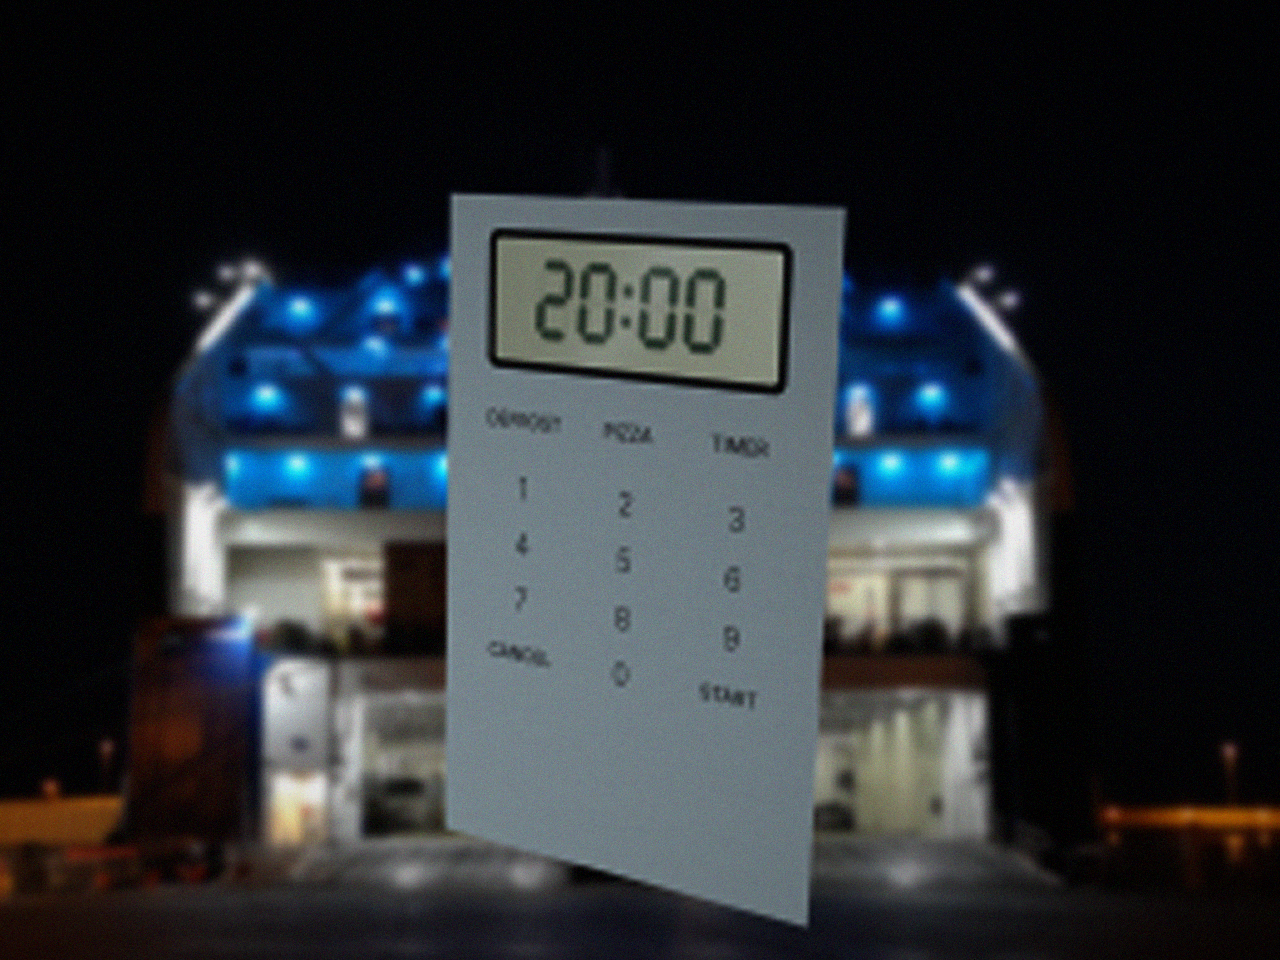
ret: {"hour": 20, "minute": 0}
